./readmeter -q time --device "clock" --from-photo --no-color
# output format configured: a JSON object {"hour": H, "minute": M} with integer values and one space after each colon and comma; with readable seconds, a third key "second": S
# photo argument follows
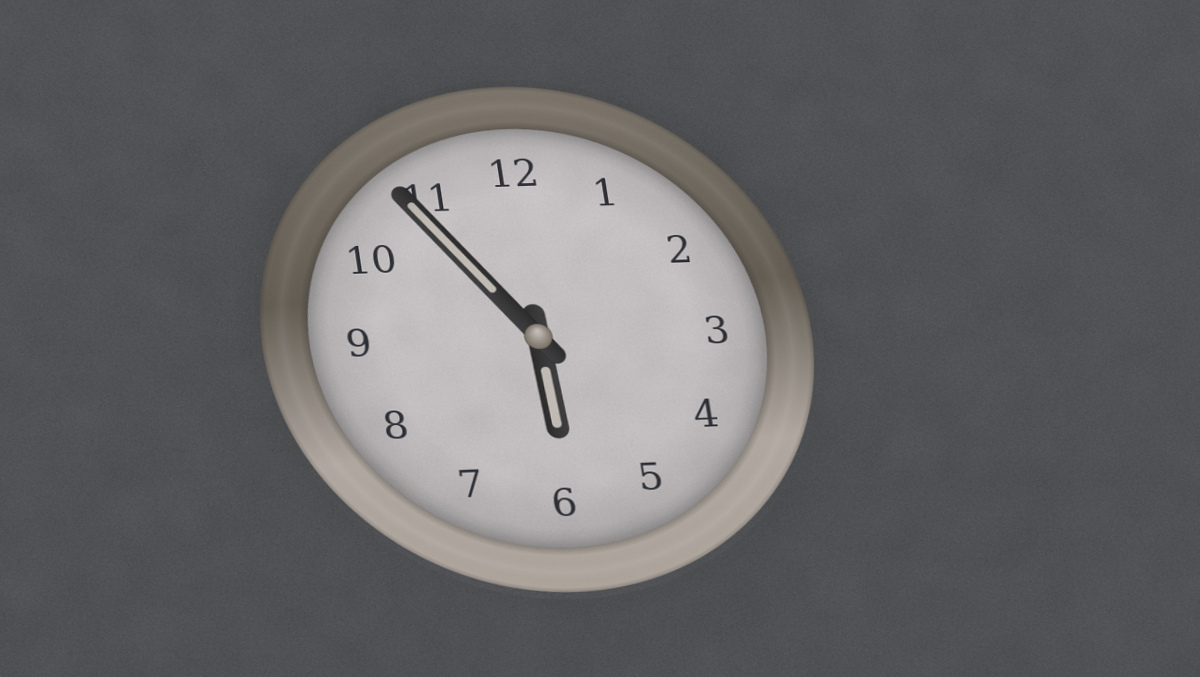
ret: {"hour": 5, "minute": 54}
